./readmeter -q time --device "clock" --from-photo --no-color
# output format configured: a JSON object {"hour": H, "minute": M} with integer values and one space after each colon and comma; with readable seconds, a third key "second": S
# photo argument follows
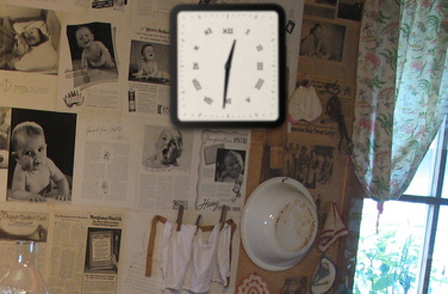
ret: {"hour": 12, "minute": 31}
